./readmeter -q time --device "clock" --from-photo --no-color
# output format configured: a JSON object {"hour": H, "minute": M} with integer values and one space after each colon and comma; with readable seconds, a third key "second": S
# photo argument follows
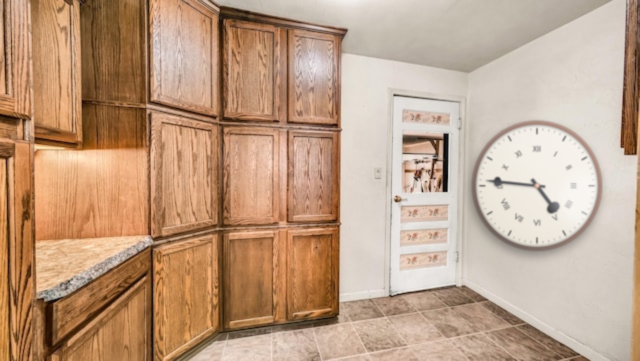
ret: {"hour": 4, "minute": 46}
